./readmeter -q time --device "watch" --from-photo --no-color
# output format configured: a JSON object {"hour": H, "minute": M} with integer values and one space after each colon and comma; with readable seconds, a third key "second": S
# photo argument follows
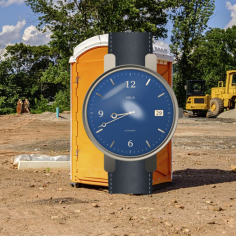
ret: {"hour": 8, "minute": 41}
